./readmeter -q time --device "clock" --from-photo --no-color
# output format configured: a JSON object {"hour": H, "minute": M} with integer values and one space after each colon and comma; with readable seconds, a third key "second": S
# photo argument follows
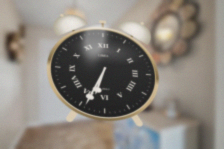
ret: {"hour": 6, "minute": 34}
